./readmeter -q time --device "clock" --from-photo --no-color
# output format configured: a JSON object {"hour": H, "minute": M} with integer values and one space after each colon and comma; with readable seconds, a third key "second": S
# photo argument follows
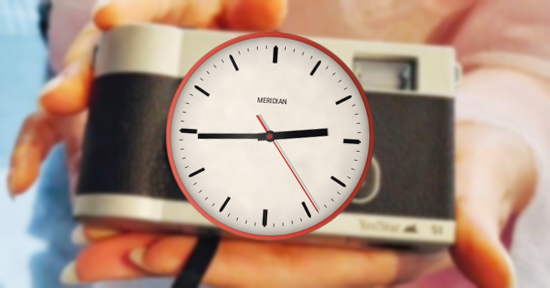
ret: {"hour": 2, "minute": 44, "second": 24}
